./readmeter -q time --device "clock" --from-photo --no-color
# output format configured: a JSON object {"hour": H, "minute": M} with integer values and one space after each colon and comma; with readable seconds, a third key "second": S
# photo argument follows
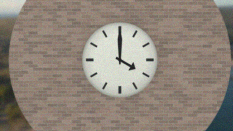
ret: {"hour": 4, "minute": 0}
